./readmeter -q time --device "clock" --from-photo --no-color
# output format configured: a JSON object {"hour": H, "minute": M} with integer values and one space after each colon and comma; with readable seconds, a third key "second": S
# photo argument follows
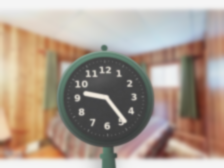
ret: {"hour": 9, "minute": 24}
